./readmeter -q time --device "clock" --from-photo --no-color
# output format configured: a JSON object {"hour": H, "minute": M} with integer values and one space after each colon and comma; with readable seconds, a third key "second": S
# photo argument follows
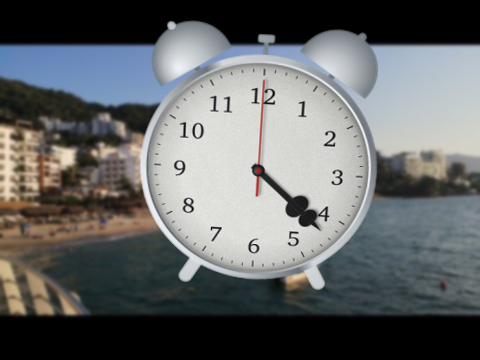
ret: {"hour": 4, "minute": 22, "second": 0}
